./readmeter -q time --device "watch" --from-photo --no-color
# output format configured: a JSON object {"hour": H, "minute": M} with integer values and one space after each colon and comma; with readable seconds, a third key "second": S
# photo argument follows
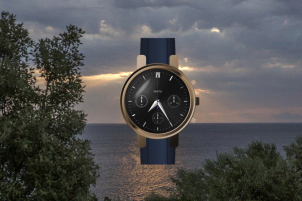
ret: {"hour": 7, "minute": 25}
